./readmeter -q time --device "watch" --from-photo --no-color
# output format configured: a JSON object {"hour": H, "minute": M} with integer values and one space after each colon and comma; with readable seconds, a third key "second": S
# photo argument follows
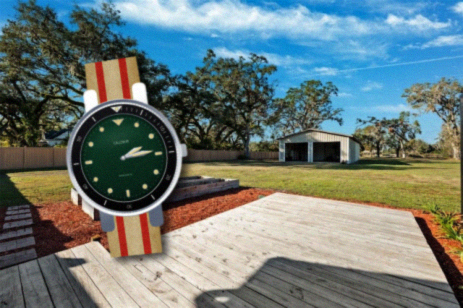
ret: {"hour": 2, "minute": 14}
